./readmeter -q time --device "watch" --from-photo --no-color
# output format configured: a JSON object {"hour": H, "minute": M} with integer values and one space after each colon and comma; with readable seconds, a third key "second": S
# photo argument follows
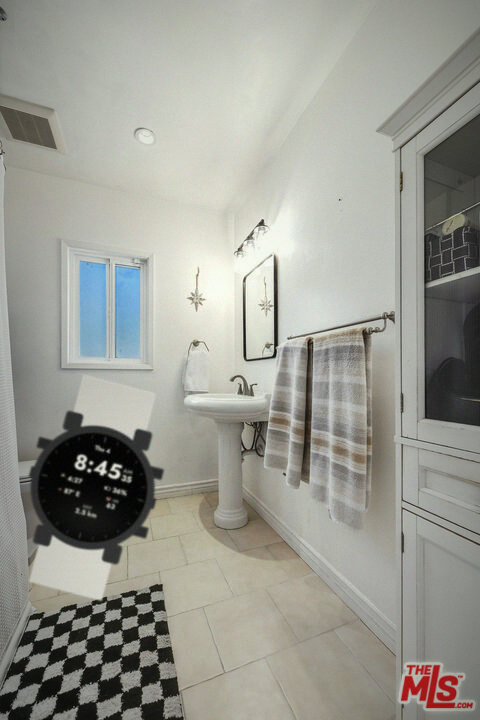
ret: {"hour": 8, "minute": 45}
